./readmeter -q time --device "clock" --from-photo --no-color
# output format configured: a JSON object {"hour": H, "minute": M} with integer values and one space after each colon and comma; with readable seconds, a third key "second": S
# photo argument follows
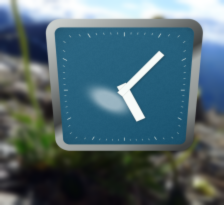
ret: {"hour": 5, "minute": 7}
